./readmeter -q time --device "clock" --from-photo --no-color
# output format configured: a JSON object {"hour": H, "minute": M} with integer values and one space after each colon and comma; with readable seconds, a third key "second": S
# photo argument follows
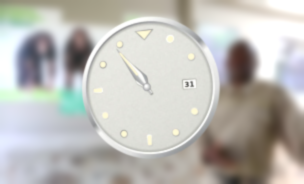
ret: {"hour": 10, "minute": 54}
